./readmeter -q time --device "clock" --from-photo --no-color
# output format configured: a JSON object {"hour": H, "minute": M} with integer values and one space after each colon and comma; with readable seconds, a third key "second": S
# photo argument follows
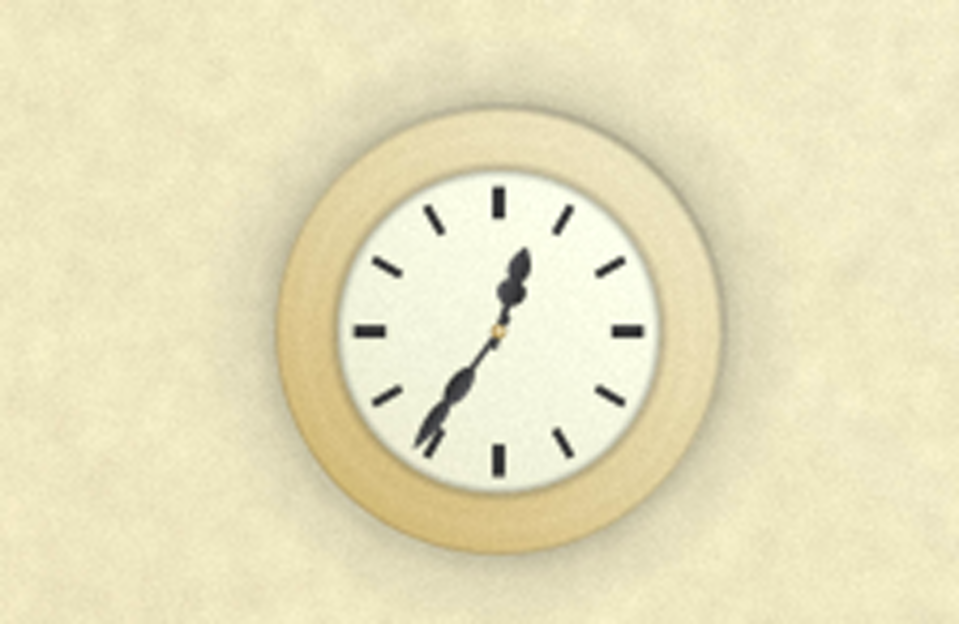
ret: {"hour": 12, "minute": 36}
